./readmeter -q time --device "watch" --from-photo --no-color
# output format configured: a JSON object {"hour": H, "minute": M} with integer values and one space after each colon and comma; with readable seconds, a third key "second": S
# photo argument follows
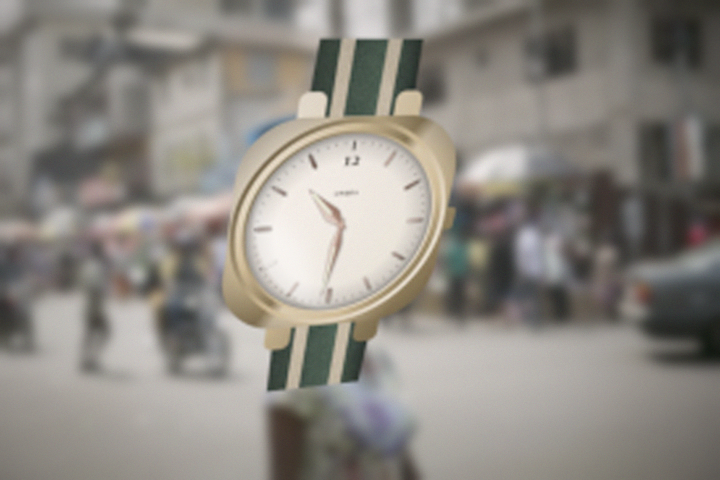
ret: {"hour": 10, "minute": 31}
